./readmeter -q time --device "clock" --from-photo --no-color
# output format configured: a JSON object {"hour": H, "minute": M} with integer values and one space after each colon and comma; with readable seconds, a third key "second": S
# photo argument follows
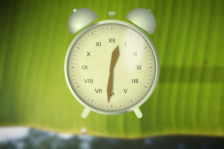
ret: {"hour": 12, "minute": 31}
